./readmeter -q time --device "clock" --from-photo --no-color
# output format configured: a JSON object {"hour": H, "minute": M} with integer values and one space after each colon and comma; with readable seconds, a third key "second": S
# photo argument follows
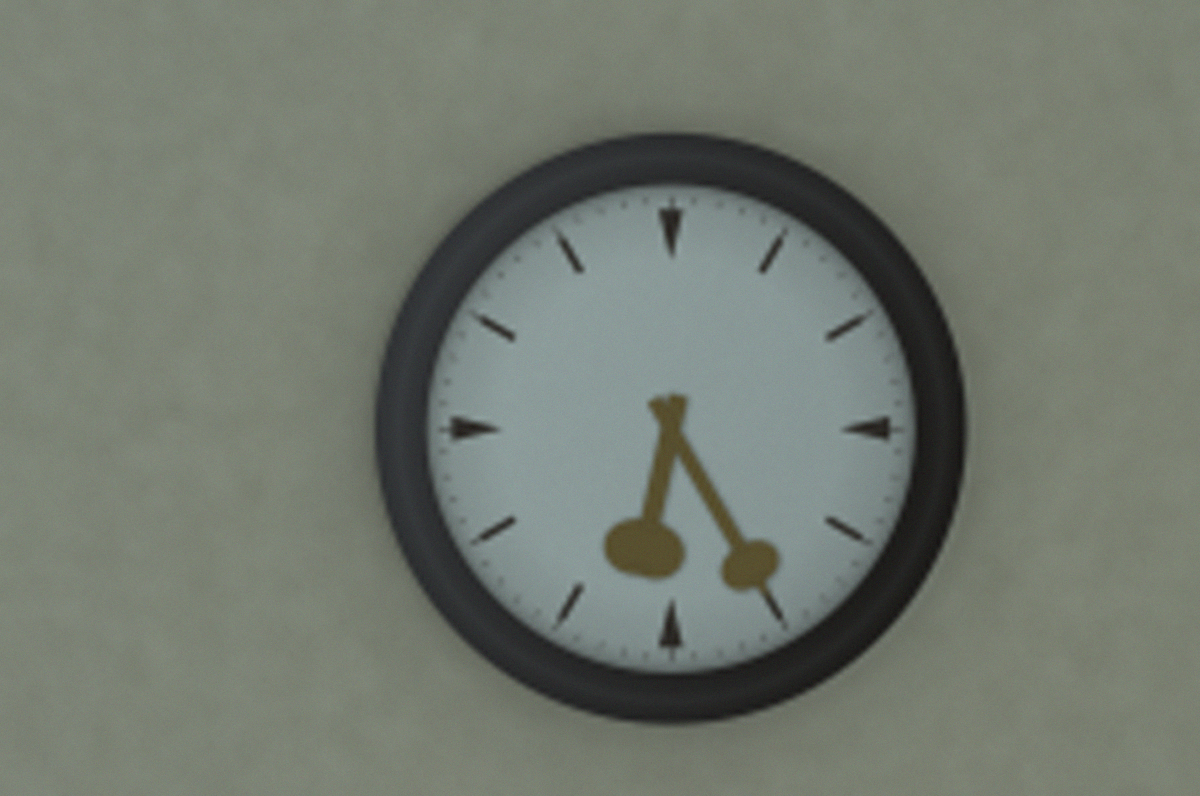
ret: {"hour": 6, "minute": 25}
